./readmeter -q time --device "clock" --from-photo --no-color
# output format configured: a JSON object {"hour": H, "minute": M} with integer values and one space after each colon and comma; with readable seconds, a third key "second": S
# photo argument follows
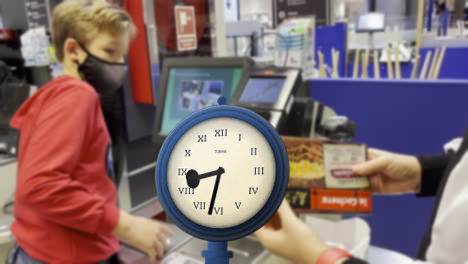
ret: {"hour": 8, "minute": 32}
